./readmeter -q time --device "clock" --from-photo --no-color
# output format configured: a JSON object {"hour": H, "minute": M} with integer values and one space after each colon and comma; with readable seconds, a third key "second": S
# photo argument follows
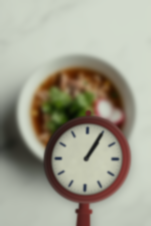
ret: {"hour": 1, "minute": 5}
